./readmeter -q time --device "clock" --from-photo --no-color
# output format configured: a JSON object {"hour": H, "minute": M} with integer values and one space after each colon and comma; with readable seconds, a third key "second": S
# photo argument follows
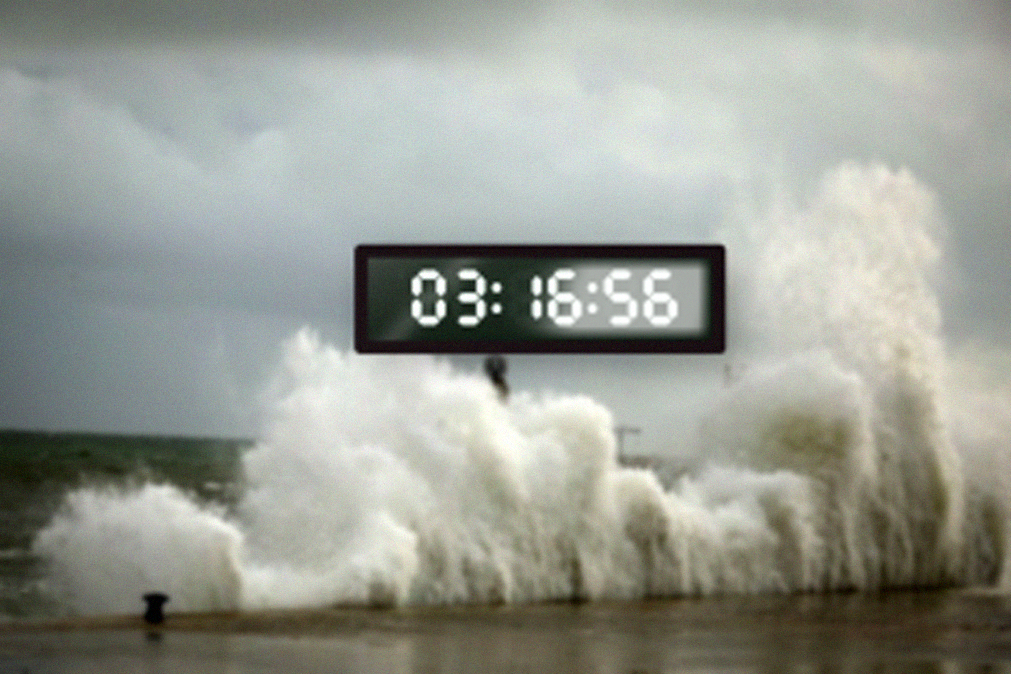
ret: {"hour": 3, "minute": 16, "second": 56}
